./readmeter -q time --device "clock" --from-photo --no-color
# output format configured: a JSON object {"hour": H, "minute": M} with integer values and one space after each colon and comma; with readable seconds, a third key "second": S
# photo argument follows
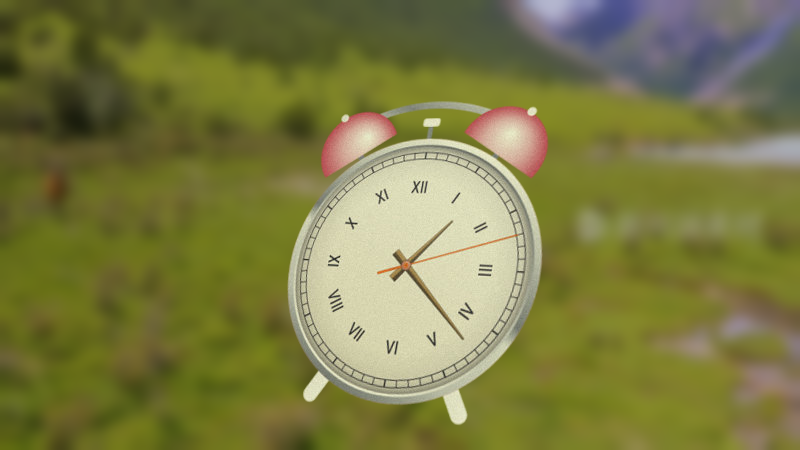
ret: {"hour": 1, "minute": 22, "second": 12}
